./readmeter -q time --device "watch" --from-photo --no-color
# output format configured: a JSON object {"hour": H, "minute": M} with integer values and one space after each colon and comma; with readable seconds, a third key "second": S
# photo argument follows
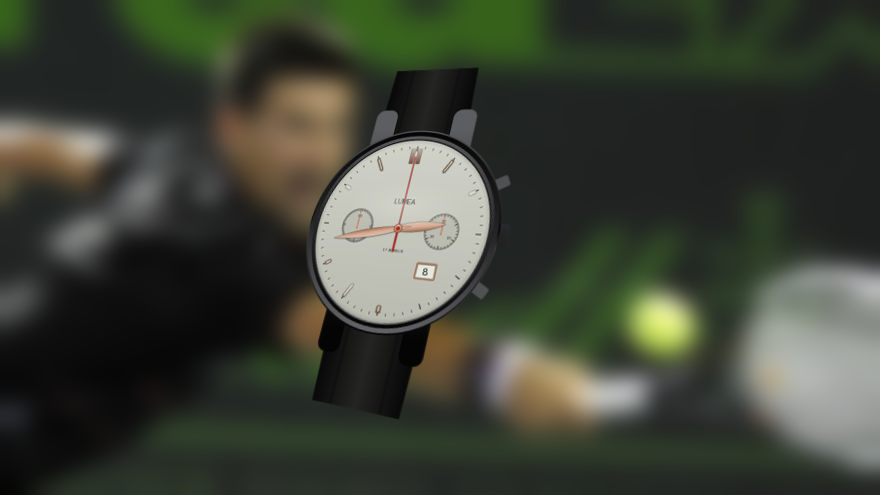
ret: {"hour": 2, "minute": 43}
